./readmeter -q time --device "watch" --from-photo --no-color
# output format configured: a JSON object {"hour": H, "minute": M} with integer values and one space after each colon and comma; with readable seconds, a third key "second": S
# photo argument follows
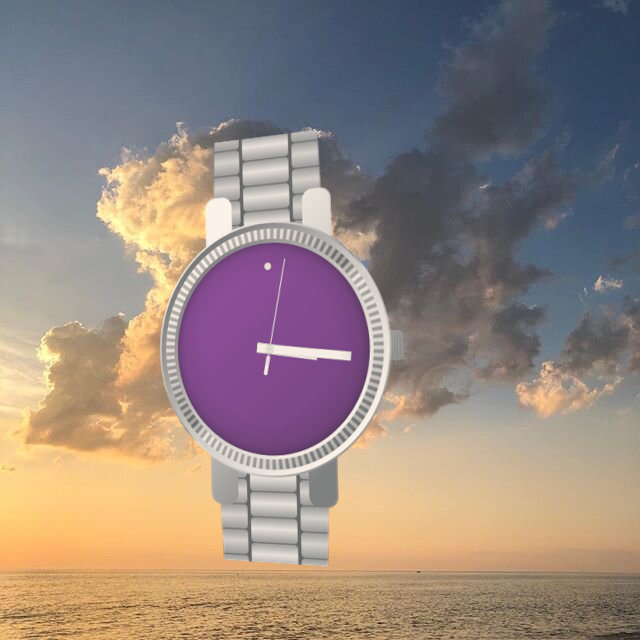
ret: {"hour": 3, "minute": 16, "second": 2}
